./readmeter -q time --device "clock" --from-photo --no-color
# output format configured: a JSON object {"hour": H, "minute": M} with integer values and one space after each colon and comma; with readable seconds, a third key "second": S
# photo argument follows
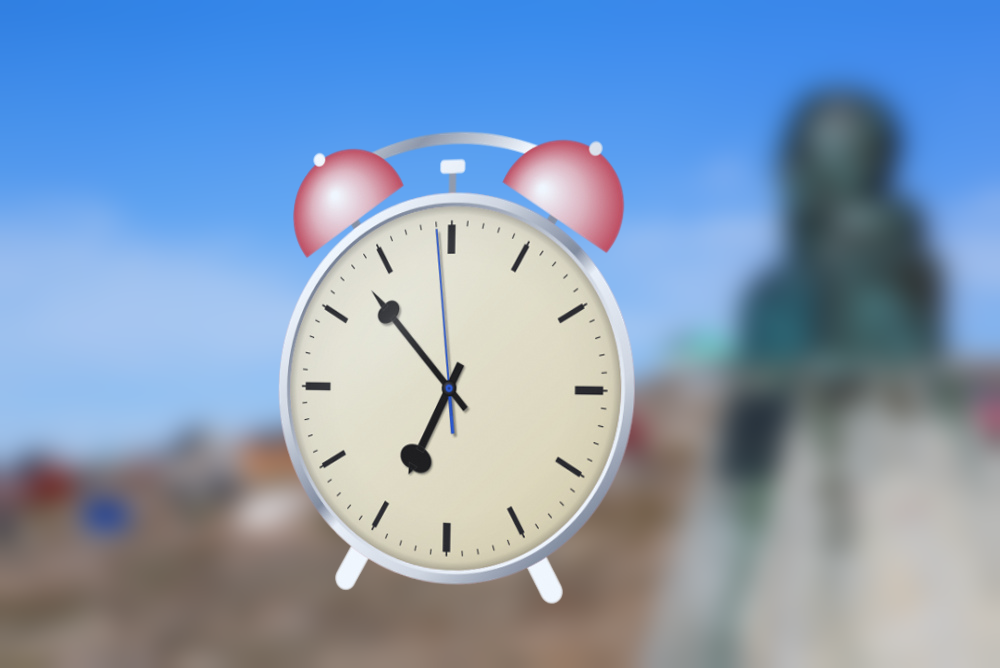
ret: {"hour": 6, "minute": 52, "second": 59}
